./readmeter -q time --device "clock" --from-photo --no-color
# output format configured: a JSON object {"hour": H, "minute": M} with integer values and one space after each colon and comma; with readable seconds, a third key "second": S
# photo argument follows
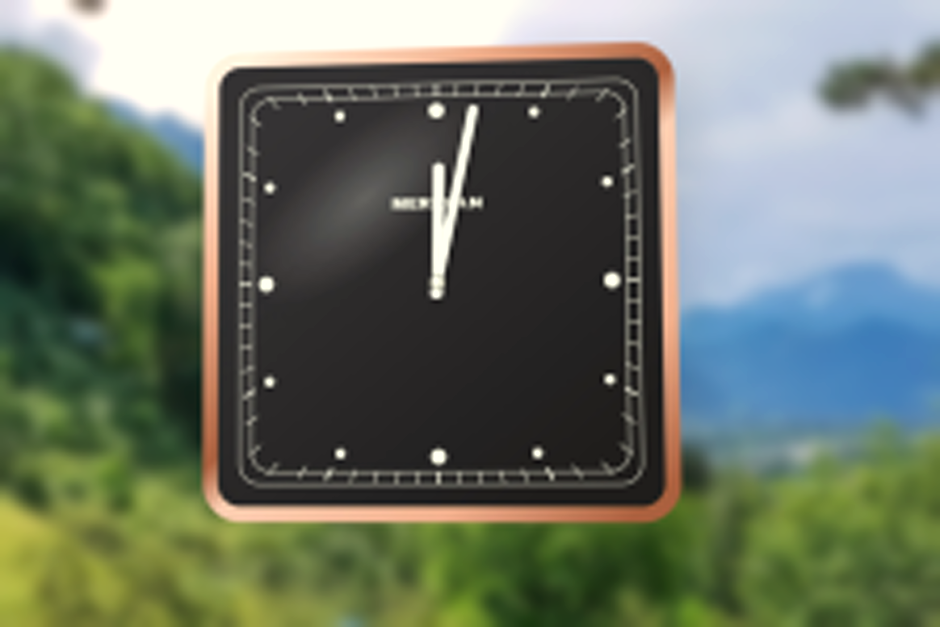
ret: {"hour": 12, "minute": 2}
